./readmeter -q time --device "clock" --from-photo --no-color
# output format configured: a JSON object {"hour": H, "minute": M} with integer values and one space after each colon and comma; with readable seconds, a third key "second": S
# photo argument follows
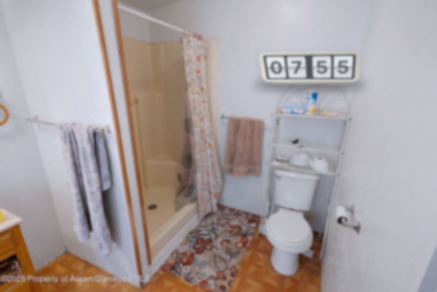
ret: {"hour": 7, "minute": 55}
